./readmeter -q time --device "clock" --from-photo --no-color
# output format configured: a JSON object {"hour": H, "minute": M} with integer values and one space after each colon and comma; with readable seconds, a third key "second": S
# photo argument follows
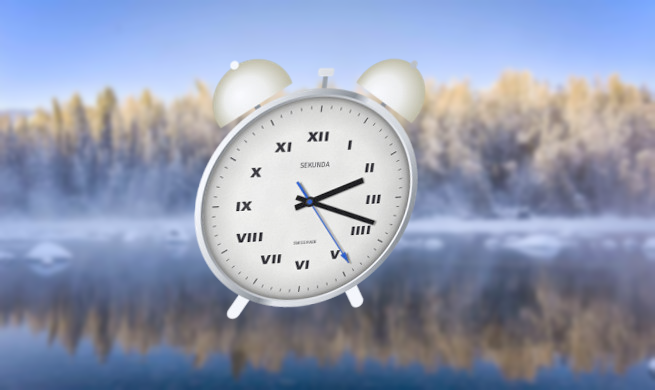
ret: {"hour": 2, "minute": 18, "second": 24}
